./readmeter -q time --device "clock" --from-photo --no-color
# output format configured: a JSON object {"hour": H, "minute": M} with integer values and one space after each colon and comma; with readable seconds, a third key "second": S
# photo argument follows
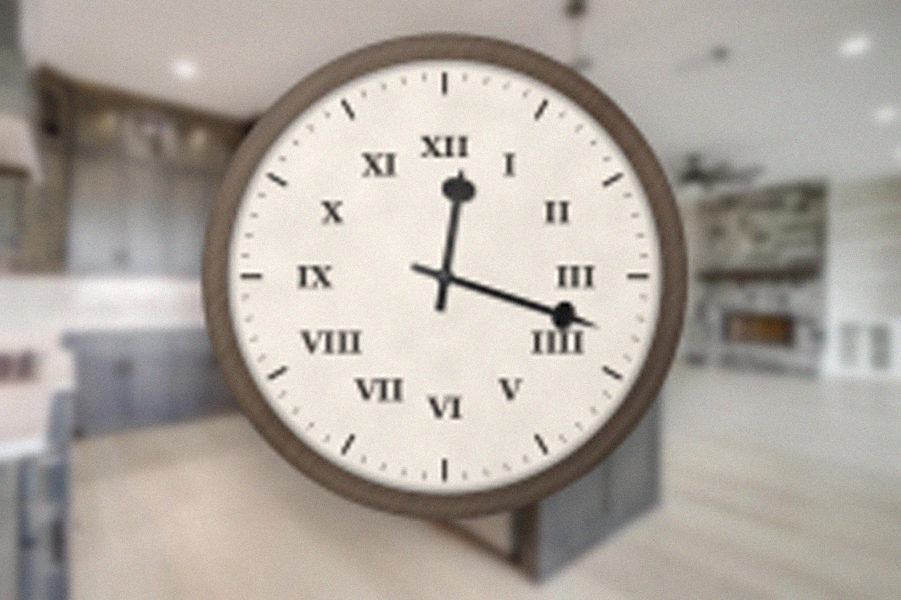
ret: {"hour": 12, "minute": 18}
